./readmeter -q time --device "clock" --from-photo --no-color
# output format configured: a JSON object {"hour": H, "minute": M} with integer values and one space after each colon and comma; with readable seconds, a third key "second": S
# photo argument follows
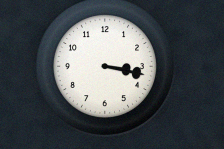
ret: {"hour": 3, "minute": 17}
